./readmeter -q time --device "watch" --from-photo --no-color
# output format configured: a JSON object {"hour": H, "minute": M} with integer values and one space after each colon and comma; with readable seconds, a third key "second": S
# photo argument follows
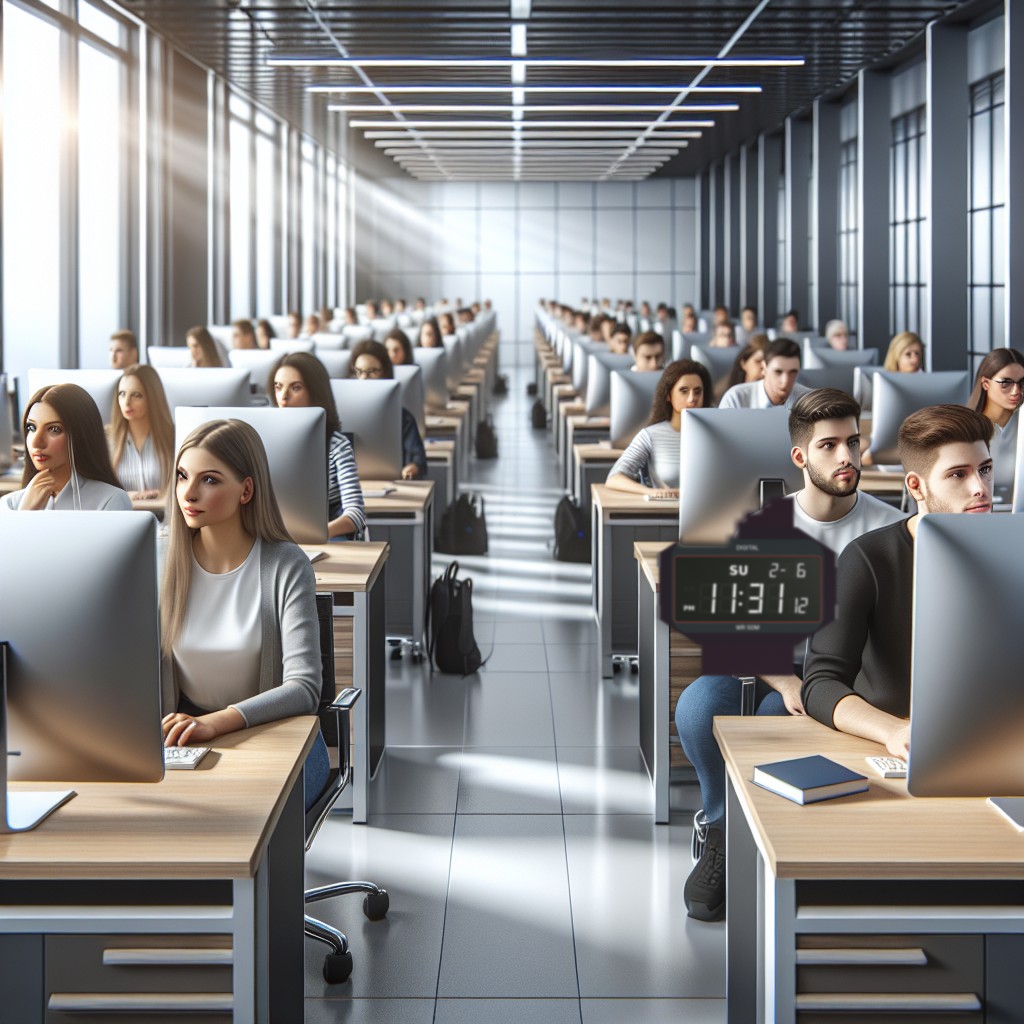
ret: {"hour": 11, "minute": 31, "second": 12}
